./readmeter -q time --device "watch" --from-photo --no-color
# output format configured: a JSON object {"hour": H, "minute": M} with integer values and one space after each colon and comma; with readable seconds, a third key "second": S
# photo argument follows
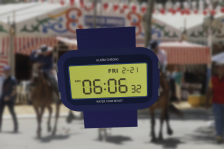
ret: {"hour": 6, "minute": 6, "second": 32}
